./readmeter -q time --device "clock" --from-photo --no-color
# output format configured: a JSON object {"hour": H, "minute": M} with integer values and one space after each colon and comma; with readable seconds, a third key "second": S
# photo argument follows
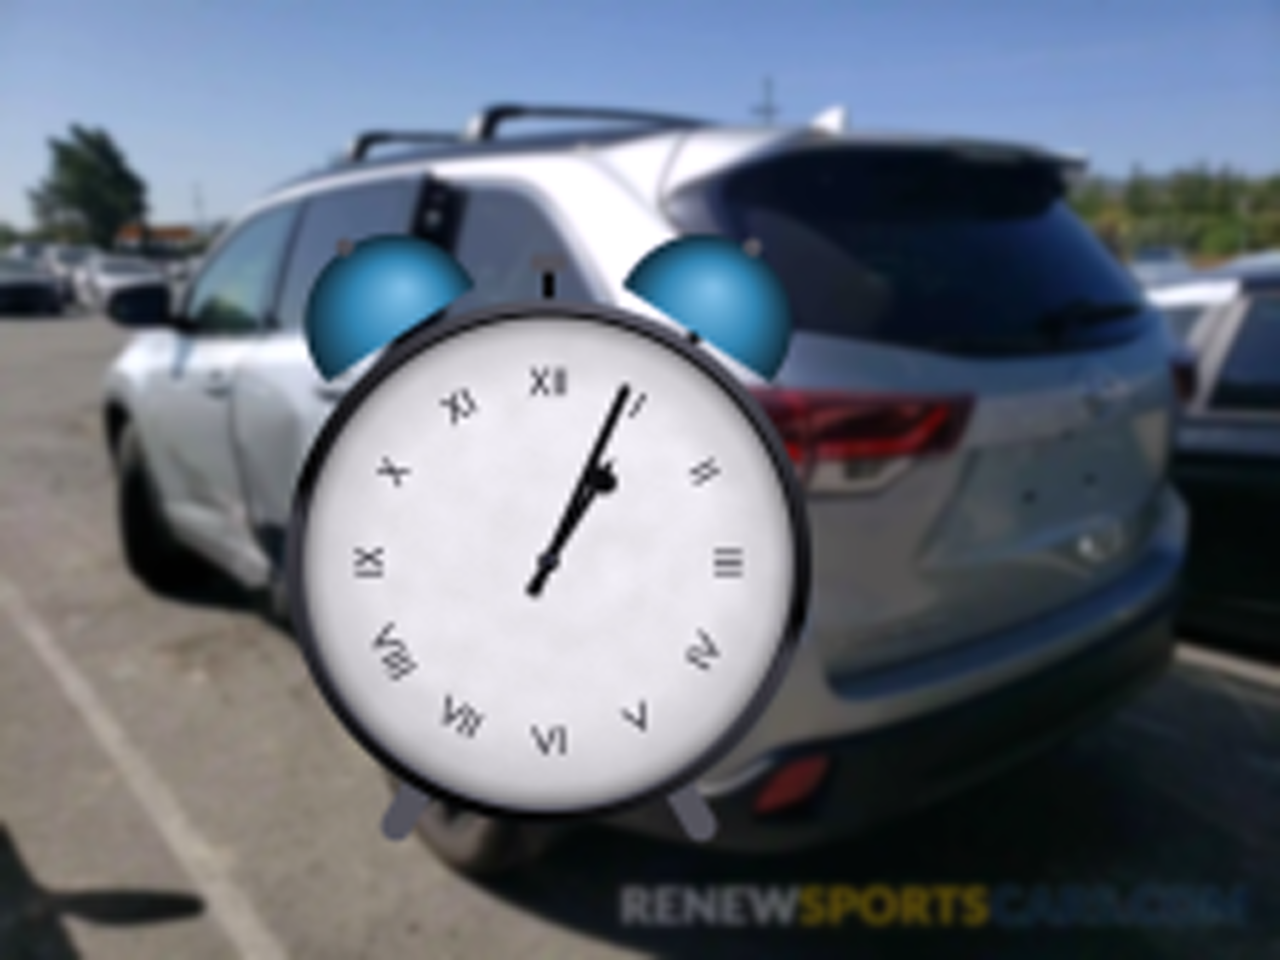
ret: {"hour": 1, "minute": 4}
